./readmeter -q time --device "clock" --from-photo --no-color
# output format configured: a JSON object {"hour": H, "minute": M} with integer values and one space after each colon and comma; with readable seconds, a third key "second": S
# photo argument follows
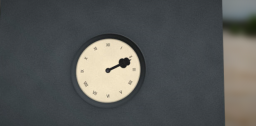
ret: {"hour": 2, "minute": 11}
